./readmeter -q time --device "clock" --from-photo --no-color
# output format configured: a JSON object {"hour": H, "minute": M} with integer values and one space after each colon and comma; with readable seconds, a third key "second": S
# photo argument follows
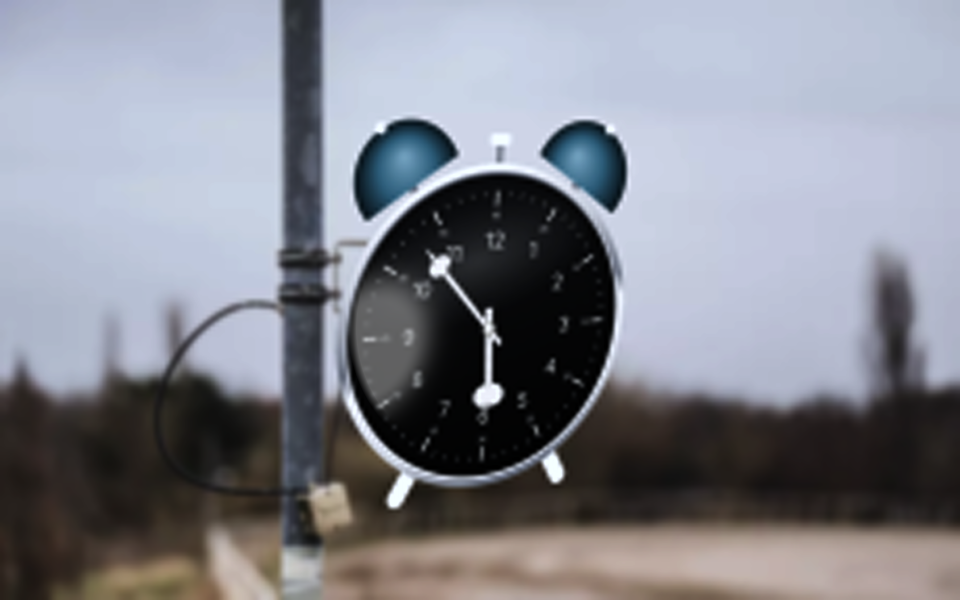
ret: {"hour": 5, "minute": 53}
